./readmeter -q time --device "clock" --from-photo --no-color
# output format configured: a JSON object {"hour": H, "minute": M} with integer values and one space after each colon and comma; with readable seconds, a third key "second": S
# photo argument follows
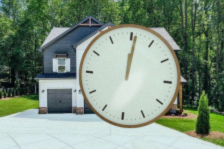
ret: {"hour": 12, "minute": 1}
